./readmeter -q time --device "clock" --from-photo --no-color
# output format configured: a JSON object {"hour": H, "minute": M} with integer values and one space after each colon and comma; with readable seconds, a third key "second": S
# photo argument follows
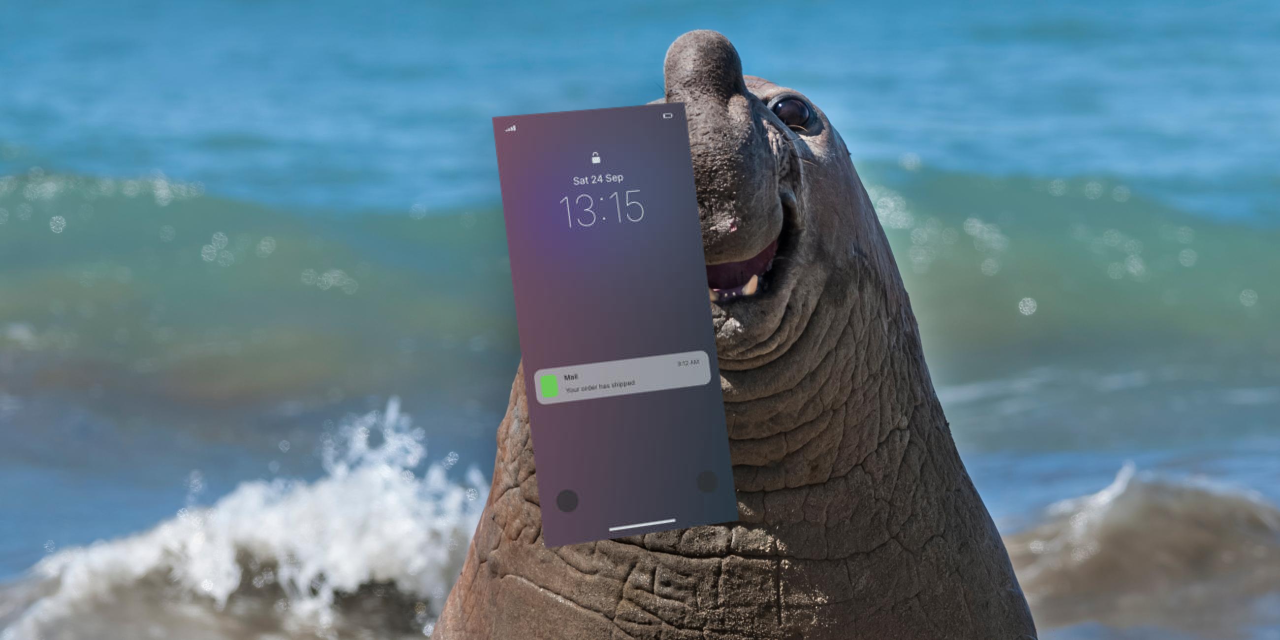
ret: {"hour": 13, "minute": 15}
